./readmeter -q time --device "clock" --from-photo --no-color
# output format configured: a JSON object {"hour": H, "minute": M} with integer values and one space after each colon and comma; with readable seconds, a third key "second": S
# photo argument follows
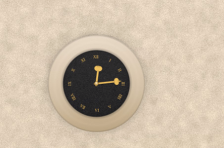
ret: {"hour": 12, "minute": 14}
